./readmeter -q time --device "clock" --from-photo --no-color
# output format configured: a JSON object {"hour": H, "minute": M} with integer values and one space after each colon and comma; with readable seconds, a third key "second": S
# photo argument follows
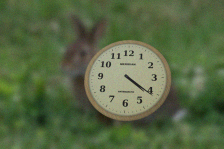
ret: {"hour": 4, "minute": 21}
